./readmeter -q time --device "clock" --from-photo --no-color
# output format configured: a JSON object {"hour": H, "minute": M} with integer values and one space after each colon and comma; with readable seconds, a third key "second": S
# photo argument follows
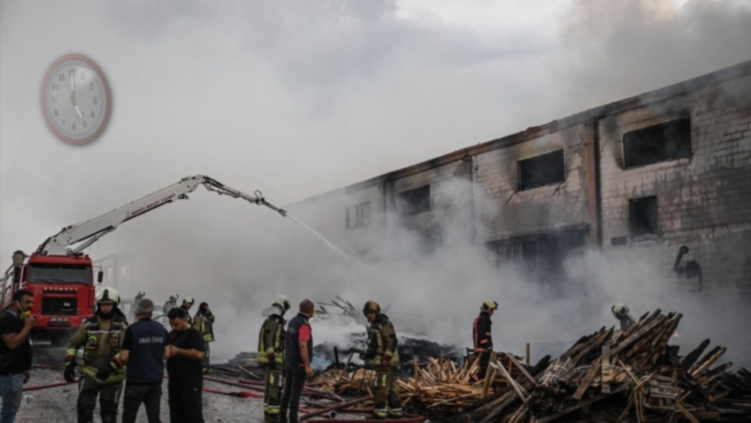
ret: {"hour": 5, "minute": 0}
